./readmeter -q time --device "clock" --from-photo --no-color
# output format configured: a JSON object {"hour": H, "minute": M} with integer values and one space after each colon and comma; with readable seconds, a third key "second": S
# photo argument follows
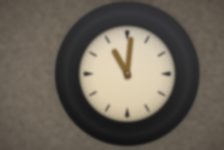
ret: {"hour": 11, "minute": 1}
